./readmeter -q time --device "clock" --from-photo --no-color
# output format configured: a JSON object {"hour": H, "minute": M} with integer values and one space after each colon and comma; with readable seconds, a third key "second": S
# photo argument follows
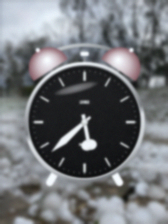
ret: {"hour": 5, "minute": 38}
